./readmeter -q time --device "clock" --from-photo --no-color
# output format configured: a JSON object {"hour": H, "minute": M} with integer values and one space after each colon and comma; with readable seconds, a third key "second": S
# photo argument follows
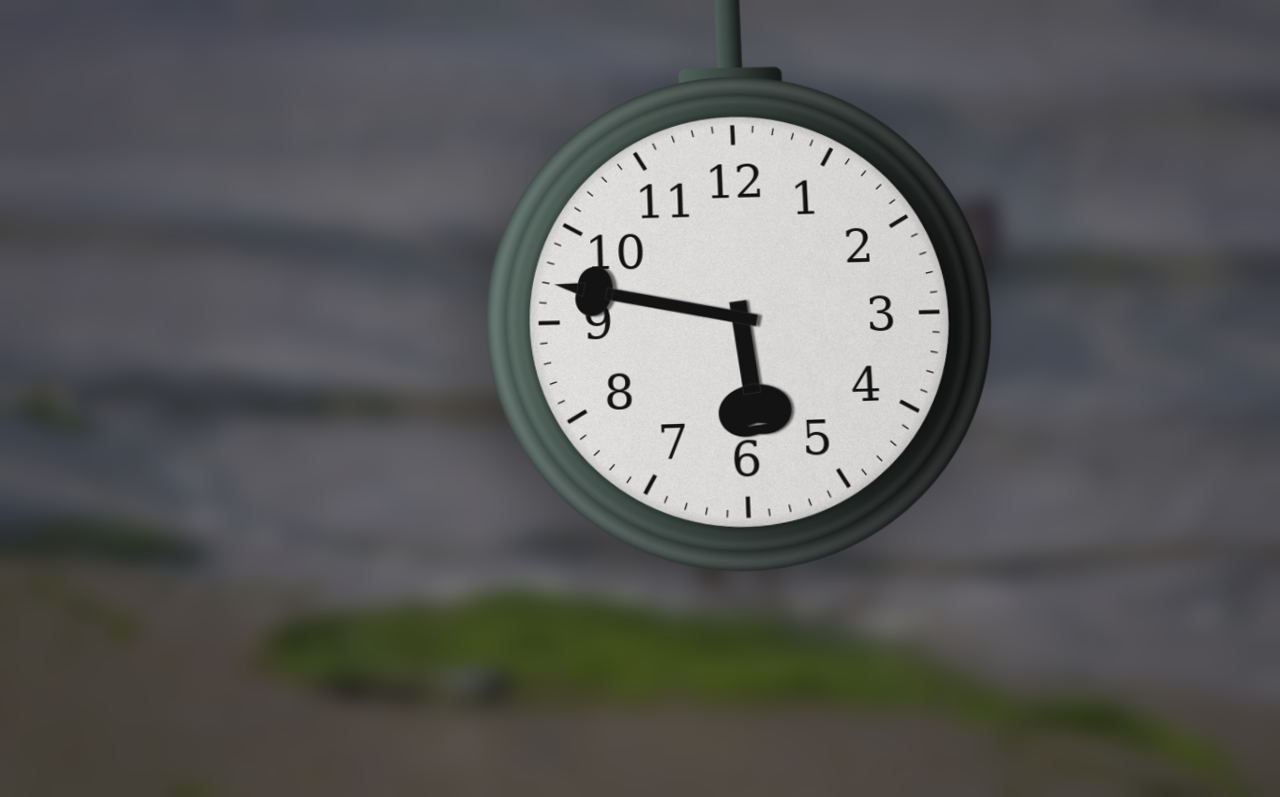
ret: {"hour": 5, "minute": 47}
